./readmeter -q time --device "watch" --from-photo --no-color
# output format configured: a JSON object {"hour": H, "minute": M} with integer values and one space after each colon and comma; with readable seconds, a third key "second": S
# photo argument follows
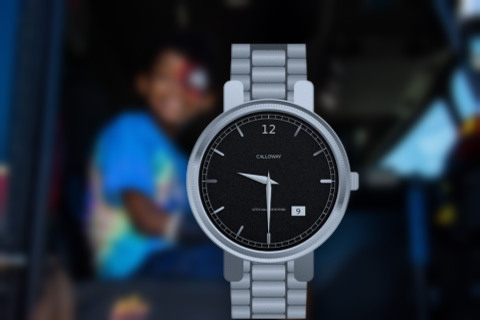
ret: {"hour": 9, "minute": 30}
